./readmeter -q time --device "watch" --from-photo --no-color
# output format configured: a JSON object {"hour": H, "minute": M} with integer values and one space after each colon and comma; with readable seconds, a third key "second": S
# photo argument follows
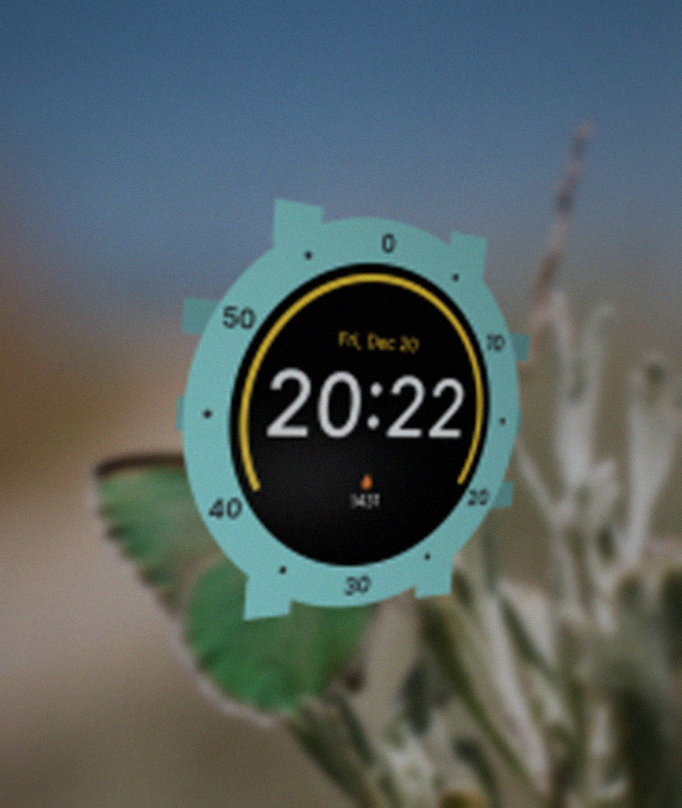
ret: {"hour": 20, "minute": 22}
